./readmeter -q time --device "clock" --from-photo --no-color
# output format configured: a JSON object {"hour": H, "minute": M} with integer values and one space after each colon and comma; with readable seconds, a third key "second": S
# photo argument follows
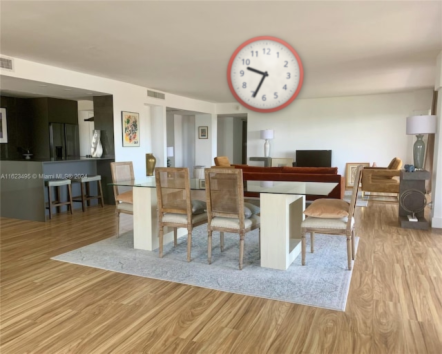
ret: {"hour": 9, "minute": 34}
